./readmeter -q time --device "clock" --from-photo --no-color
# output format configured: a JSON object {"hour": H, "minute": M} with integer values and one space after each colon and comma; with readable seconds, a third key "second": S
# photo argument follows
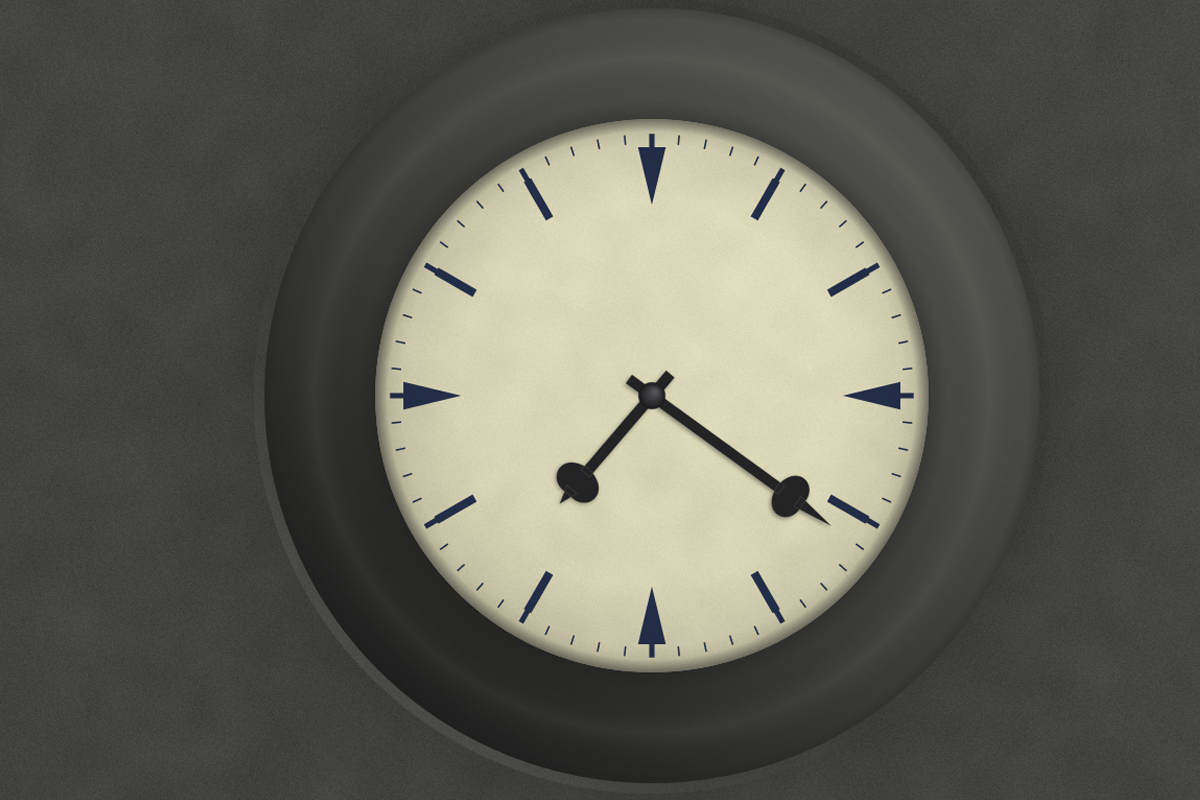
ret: {"hour": 7, "minute": 21}
